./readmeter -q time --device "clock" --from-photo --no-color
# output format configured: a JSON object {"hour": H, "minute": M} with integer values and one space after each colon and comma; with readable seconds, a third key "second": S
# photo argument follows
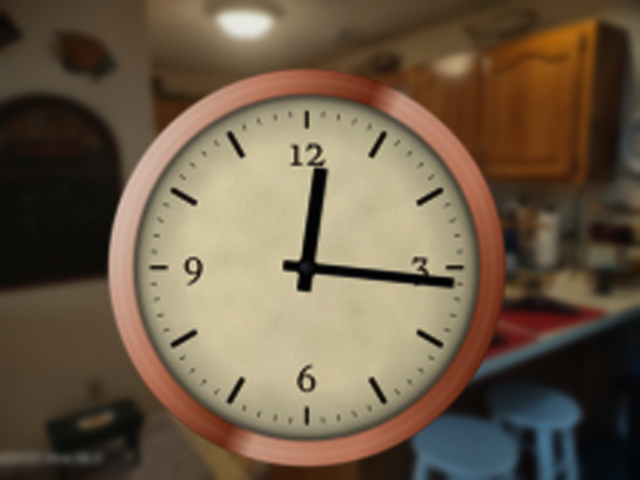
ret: {"hour": 12, "minute": 16}
